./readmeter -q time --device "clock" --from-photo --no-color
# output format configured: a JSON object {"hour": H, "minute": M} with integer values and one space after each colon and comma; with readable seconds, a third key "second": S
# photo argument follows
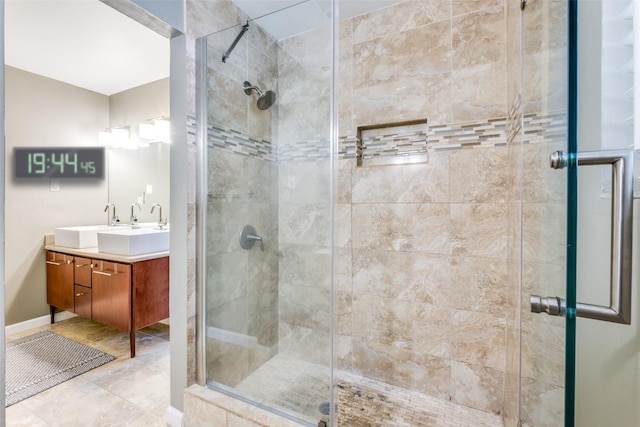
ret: {"hour": 19, "minute": 44, "second": 45}
